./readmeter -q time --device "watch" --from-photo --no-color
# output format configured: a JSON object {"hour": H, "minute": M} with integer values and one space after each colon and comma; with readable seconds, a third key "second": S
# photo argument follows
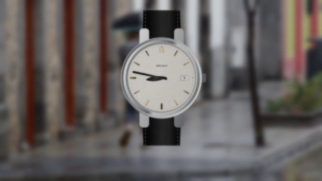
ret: {"hour": 8, "minute": 47}
